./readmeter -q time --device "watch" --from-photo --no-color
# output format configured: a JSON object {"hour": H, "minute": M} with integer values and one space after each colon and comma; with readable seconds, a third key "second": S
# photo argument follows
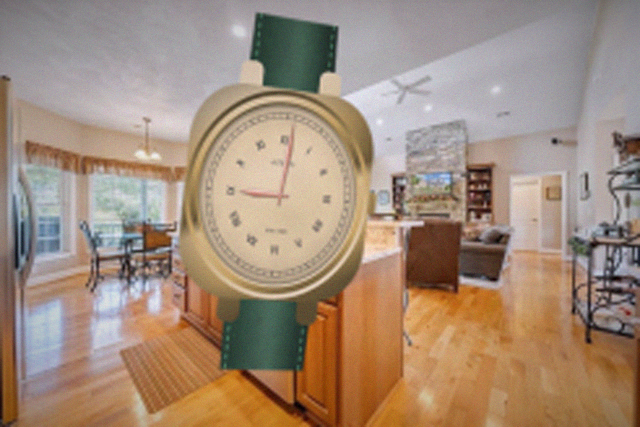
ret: {"hour": 9, "minute": 1}
